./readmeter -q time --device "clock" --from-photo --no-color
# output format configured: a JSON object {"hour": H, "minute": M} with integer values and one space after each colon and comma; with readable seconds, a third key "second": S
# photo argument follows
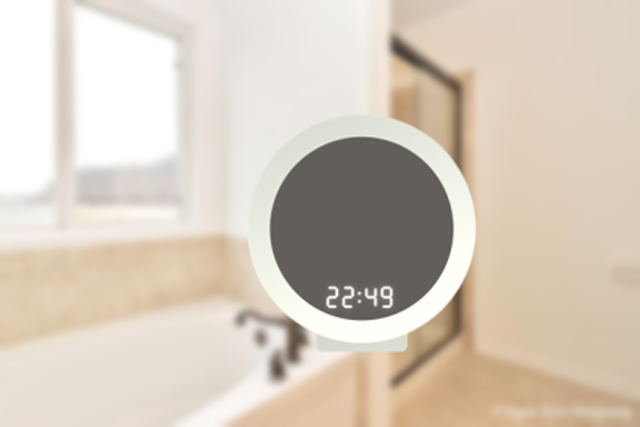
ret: {"hour": 22, "minute": 49}
